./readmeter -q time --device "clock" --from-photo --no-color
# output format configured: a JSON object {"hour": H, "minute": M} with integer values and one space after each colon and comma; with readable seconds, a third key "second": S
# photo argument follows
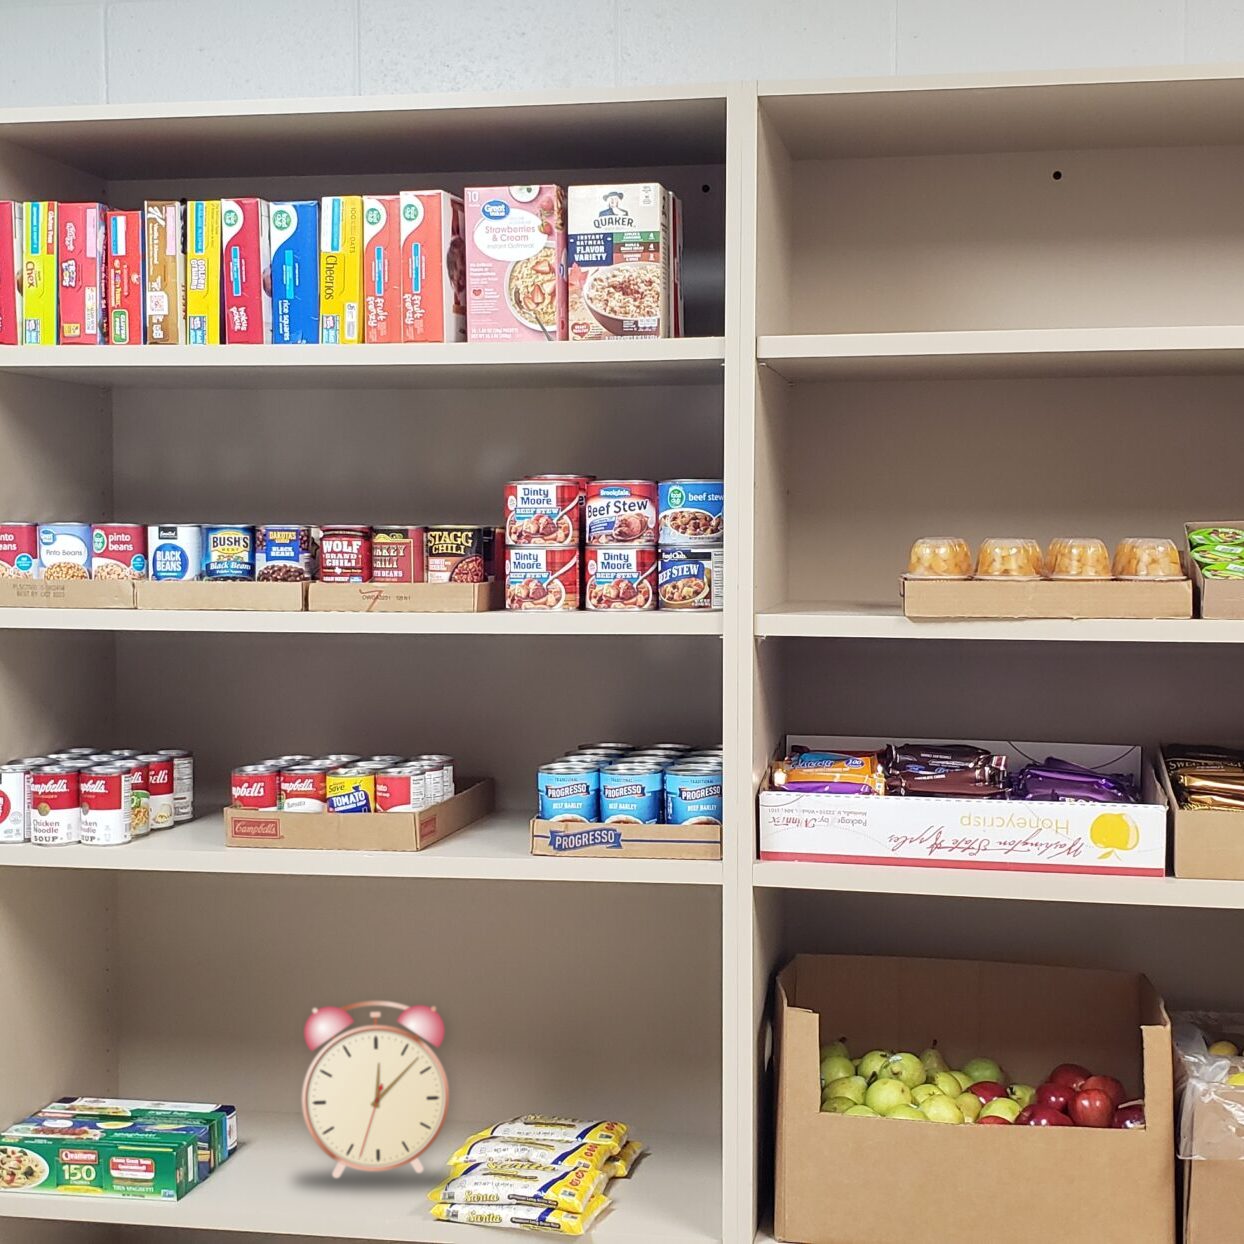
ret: {"hour": 12, "minute": 7, "second": 33}
